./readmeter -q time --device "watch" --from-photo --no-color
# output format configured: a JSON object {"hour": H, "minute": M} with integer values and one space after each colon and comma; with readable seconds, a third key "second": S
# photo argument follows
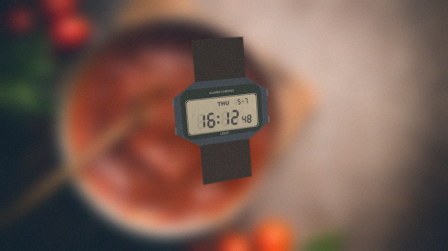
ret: {"hour": 16, "minute": 12, "second": 48}
